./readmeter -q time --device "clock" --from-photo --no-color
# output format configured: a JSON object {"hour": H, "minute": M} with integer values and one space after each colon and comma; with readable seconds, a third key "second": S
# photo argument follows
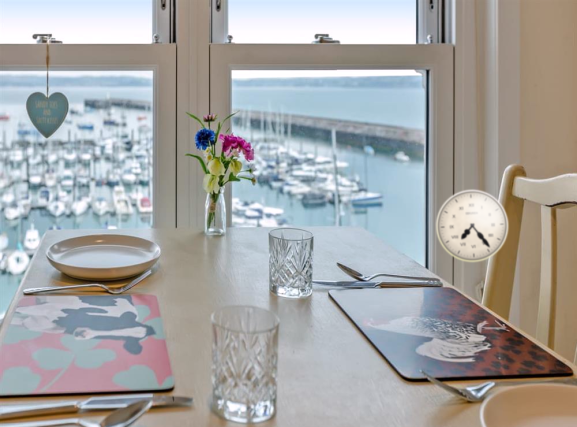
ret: {"hour": 7, "minute": 24}
